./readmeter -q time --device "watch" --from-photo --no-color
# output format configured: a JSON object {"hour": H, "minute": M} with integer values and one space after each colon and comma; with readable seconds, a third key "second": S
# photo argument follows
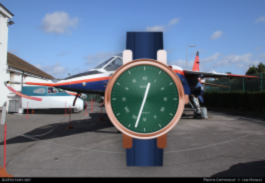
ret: {"hour": 12, "minute": 33}
